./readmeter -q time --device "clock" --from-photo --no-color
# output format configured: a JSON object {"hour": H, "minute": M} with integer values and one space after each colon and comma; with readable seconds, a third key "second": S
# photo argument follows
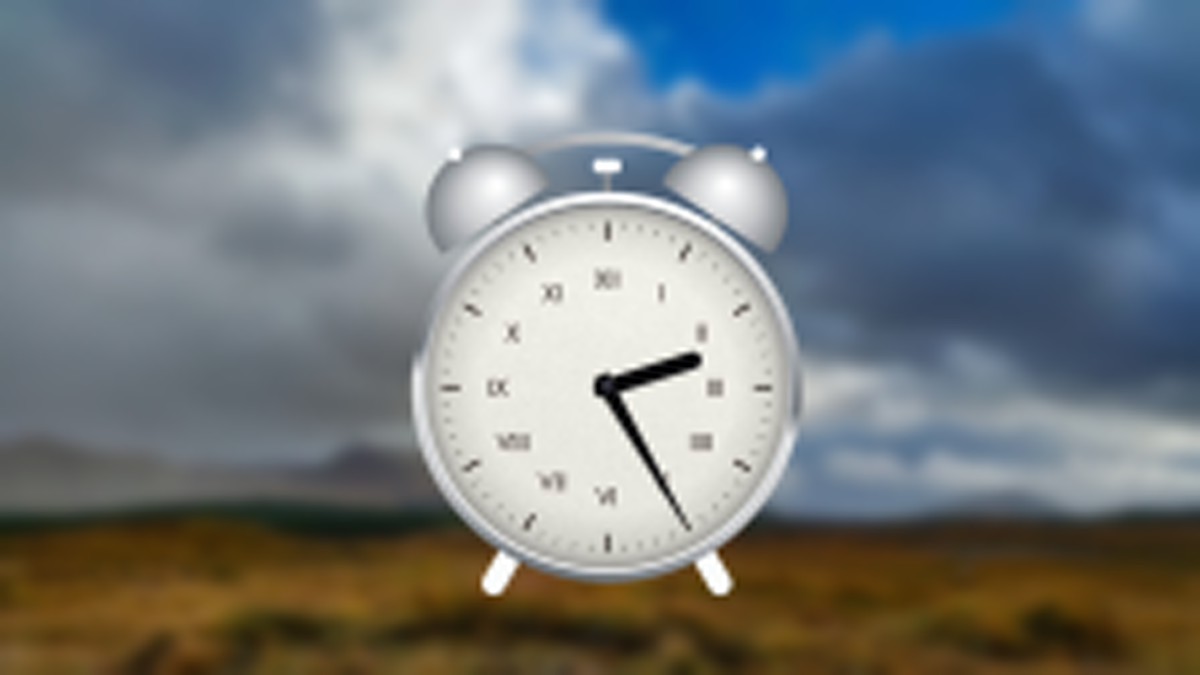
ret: {"hour": 2, "minute": 25}
